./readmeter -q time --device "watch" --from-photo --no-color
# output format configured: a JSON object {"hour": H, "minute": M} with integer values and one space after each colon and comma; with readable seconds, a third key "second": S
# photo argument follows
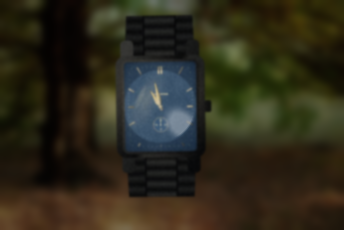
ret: {"hour": 10, "minute": 58}
